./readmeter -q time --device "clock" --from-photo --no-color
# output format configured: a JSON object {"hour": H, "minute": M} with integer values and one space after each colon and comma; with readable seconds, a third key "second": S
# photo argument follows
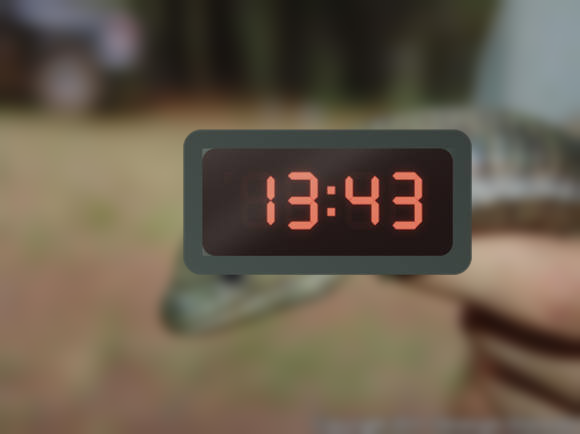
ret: {"hour": 13, "minute": 43}
